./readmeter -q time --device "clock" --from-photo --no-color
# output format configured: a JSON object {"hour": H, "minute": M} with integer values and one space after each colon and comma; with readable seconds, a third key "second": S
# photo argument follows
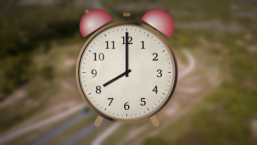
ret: {"hour": 8, "minute": 0}
